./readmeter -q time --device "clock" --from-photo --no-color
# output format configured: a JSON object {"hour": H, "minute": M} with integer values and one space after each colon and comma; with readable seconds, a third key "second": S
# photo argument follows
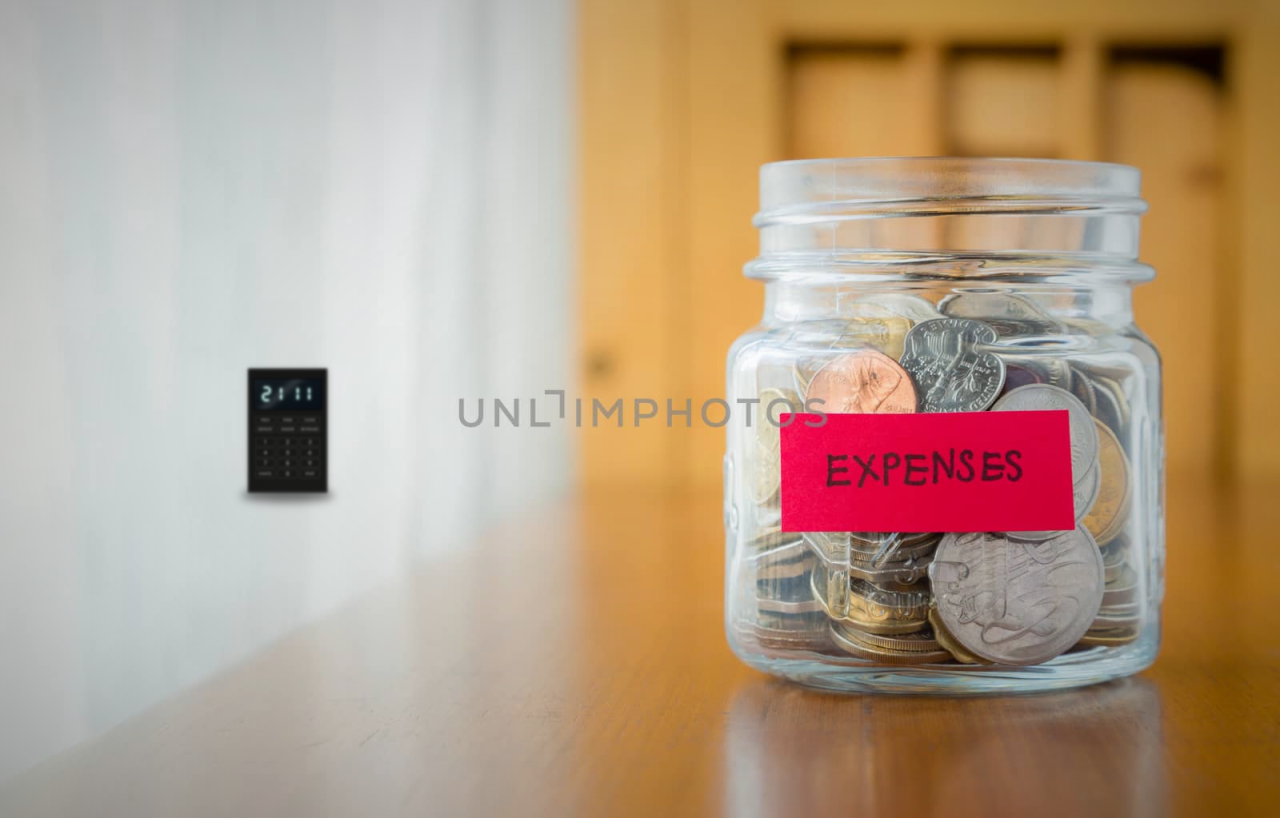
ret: {"hour": 21, "minute": 11}
